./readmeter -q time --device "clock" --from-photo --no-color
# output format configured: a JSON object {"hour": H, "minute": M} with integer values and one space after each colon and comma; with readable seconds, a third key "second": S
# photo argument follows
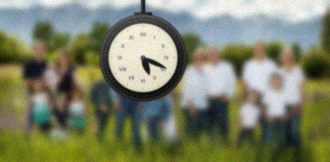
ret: {"hour": 5, "minute": 19}
